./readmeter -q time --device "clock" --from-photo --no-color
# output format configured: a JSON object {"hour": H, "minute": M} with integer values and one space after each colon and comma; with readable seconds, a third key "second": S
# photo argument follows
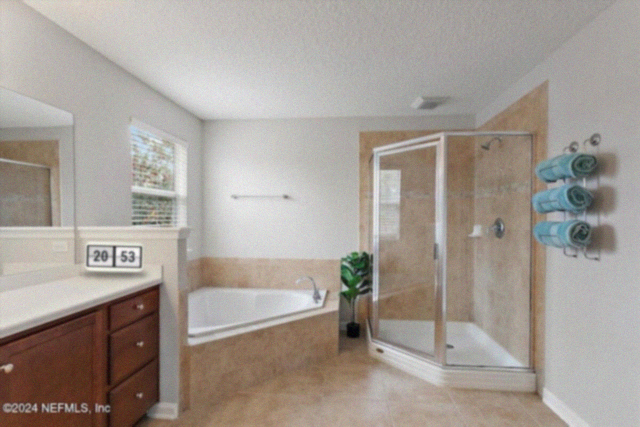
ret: {"hour": 20, "minute": 53}
